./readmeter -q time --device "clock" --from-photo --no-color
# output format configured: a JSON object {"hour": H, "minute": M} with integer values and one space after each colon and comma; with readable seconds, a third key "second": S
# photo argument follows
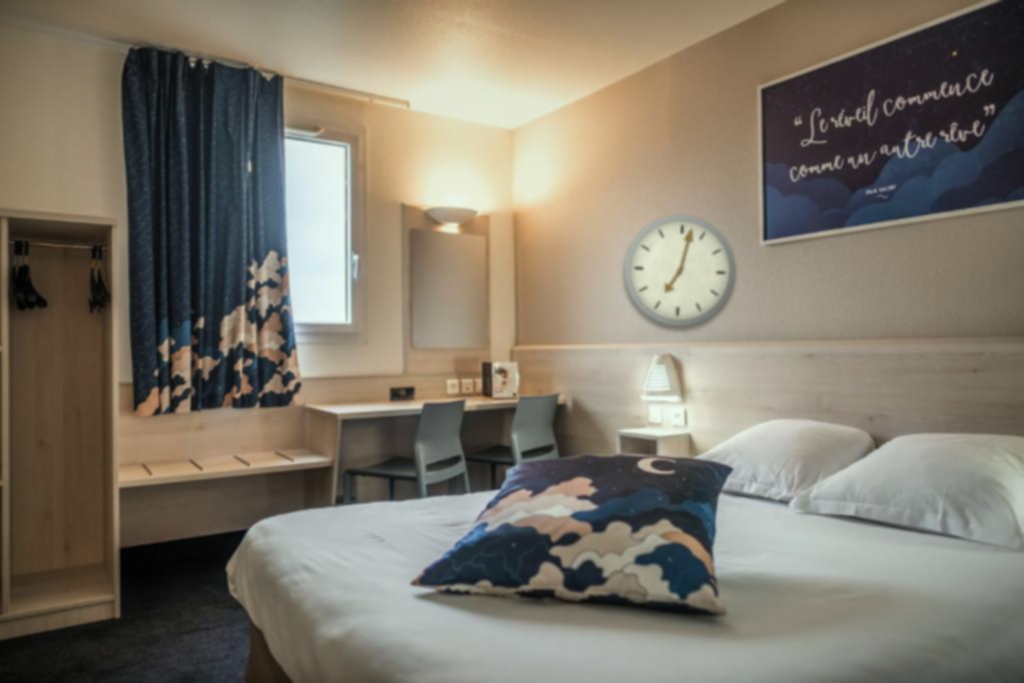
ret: {"hour": 7, "minute": 2}
